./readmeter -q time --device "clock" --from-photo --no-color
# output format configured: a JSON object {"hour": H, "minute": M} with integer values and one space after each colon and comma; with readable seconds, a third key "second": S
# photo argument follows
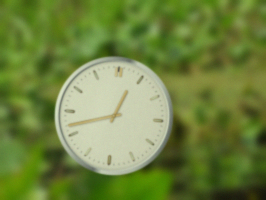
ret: {"hour": 12, "minute": 42}
